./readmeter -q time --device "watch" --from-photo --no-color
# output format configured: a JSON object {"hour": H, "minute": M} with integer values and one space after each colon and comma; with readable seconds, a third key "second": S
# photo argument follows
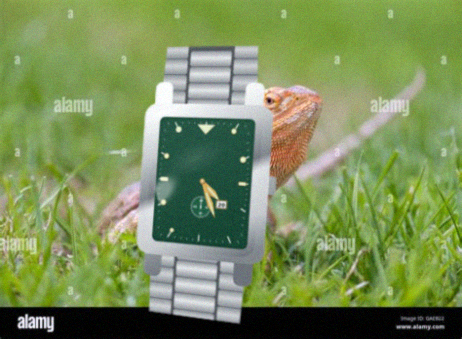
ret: {"hour": 4, "minute": 26}
